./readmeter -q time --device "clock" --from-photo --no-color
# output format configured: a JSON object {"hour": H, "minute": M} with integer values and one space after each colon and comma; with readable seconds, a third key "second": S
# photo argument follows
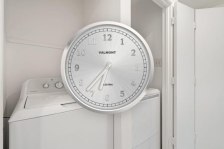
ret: {"hour": 6, "minute": 37}
